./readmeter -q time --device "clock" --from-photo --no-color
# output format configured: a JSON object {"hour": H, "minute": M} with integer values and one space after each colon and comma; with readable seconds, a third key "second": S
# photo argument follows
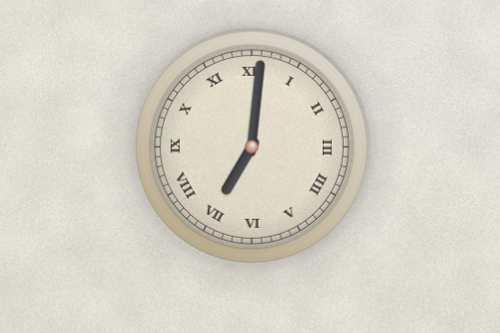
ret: {"hour": 7, "minute": 1}
